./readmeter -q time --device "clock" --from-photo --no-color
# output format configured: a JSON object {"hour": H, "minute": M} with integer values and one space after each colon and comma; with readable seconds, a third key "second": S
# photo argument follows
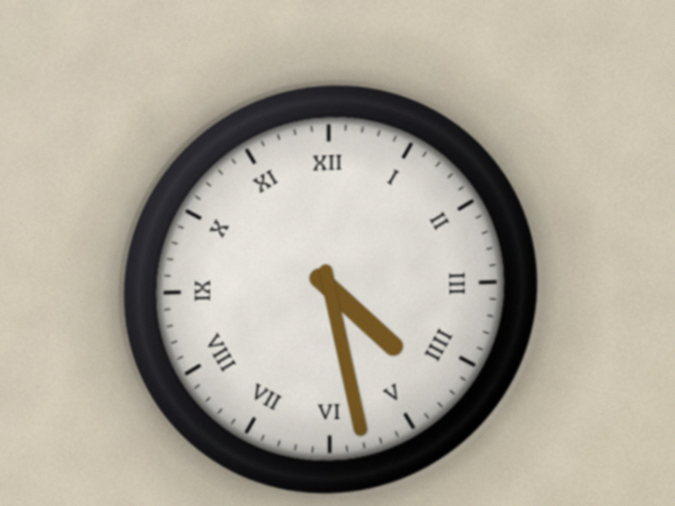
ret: {"hour": 4, "minute": 28}
